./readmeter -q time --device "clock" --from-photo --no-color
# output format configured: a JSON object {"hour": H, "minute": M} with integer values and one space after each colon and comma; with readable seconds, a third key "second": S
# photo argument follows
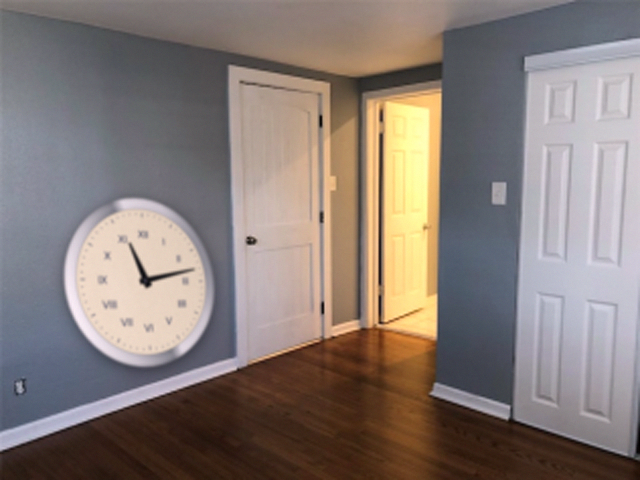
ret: {"hour": 11, "minute": 13}
